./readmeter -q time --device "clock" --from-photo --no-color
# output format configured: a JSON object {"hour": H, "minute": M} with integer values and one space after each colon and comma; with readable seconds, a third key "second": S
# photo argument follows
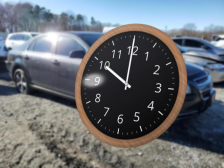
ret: {"hour": 10, "minute": 0}
